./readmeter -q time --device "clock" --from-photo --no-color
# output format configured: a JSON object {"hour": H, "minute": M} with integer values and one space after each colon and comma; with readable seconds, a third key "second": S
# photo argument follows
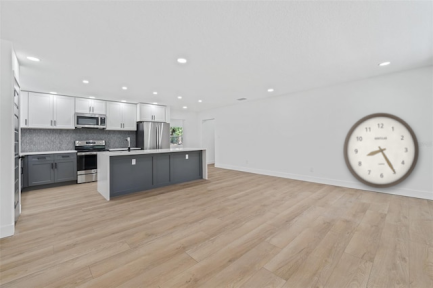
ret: {"hour": 8, "minute": 25}
